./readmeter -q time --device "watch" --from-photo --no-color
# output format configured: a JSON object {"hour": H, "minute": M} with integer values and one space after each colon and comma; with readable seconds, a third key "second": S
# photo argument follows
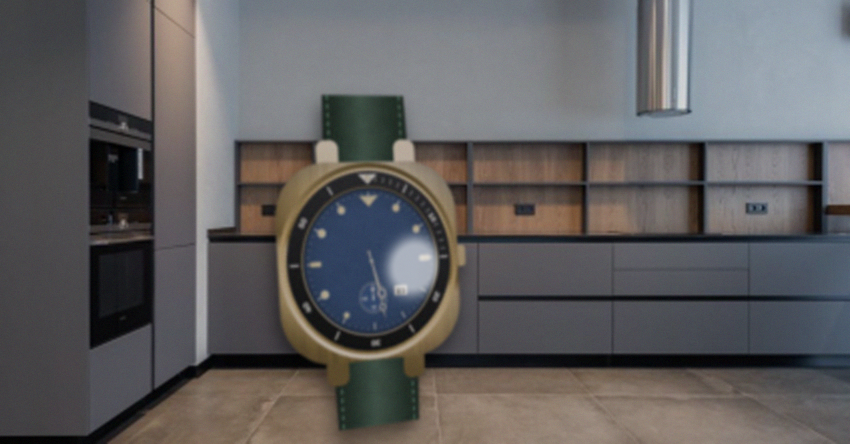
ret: {"hour": 5, "minute": 28}
